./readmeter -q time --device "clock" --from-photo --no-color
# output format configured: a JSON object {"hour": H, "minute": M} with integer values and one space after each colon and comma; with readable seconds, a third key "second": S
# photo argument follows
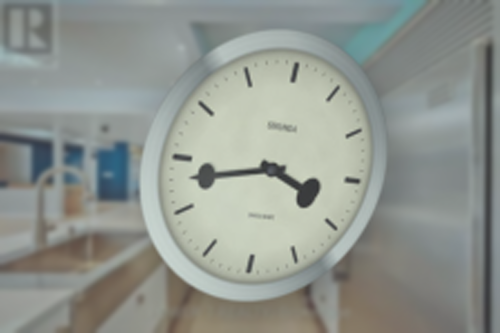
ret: {"hour": 3, "minute": 43}
